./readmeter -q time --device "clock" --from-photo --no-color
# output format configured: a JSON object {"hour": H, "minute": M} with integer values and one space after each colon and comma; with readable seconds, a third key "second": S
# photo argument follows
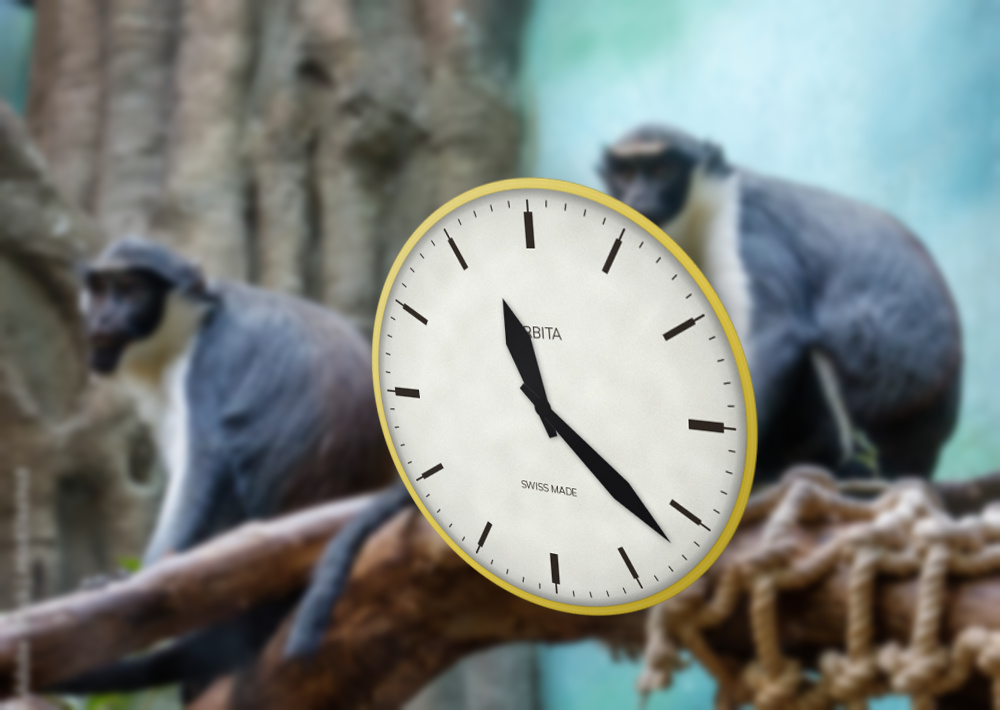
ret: {"hour": 11, "minute": 22}
